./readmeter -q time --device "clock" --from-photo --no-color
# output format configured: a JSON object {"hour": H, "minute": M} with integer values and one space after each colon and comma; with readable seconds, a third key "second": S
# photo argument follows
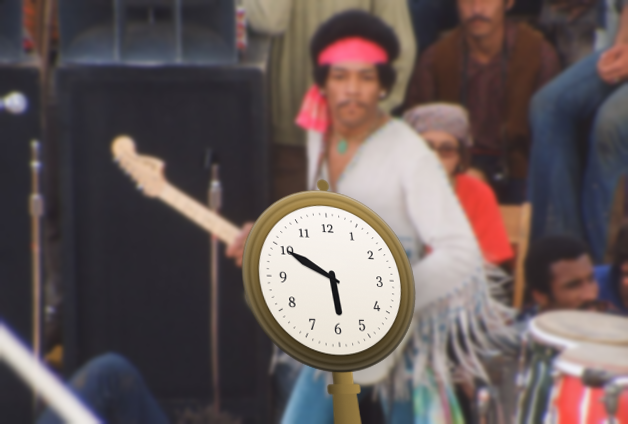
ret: {"hour": 5, "minute": 50}
